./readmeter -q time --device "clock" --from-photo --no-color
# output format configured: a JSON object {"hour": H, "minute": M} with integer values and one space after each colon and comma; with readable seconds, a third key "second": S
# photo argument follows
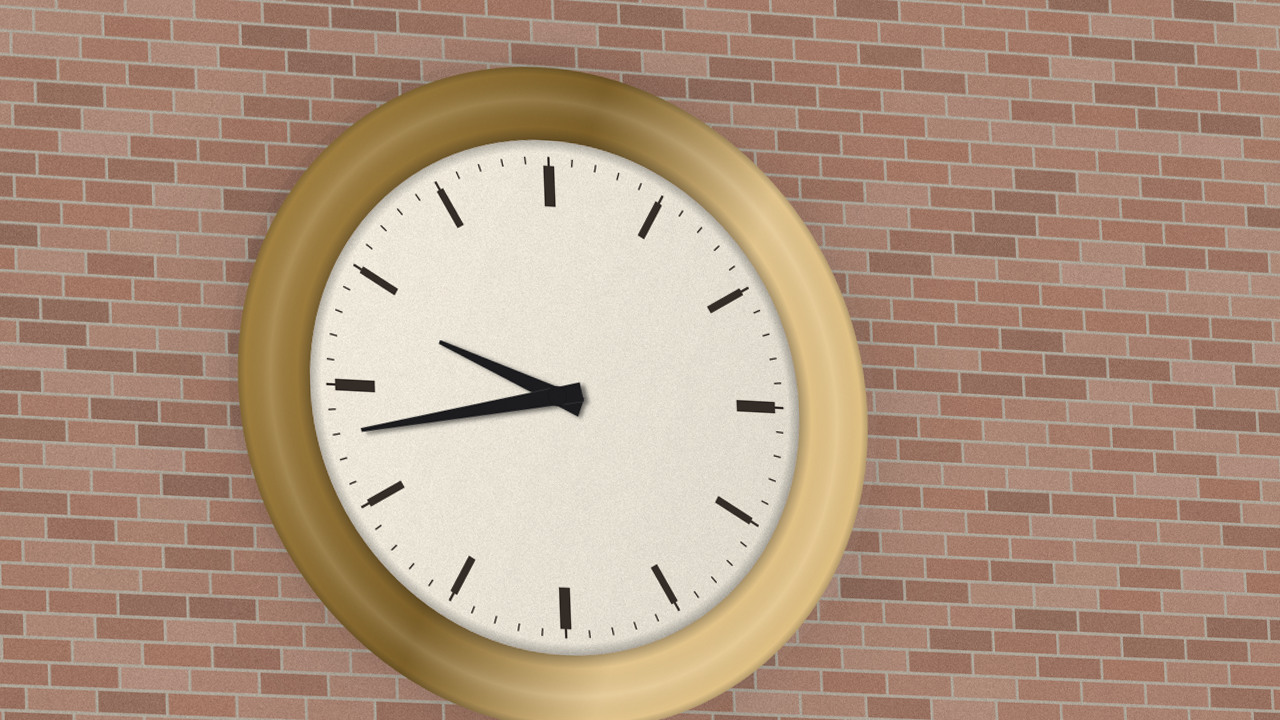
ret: {"hour": 9, "minute": 43}
